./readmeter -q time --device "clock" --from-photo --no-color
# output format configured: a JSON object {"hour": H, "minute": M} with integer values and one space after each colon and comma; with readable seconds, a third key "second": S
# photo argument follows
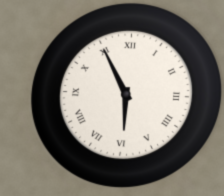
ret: {"hour": 5, "minute": 55}
